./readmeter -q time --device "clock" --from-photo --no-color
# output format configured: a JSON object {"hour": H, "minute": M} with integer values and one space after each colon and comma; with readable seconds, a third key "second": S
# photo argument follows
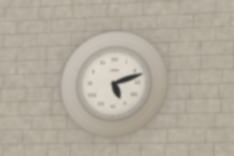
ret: {"hour": 5, "minute": 12}
